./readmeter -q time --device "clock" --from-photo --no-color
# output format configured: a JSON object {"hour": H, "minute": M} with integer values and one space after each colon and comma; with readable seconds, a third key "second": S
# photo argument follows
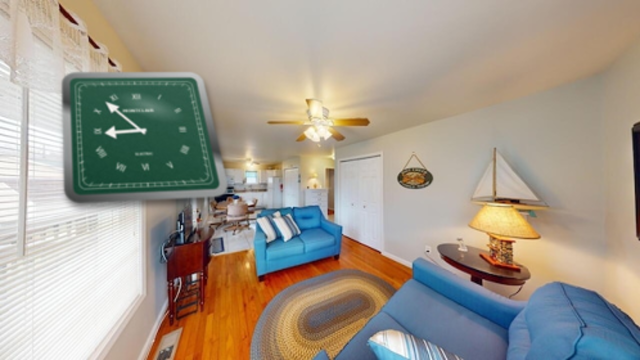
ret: {"hour": 8, "minute": 53}
